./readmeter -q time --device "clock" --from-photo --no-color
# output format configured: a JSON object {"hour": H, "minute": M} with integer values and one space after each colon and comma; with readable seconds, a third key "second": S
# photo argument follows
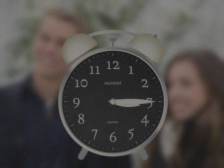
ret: {"hour": 3, "minute": 15}
